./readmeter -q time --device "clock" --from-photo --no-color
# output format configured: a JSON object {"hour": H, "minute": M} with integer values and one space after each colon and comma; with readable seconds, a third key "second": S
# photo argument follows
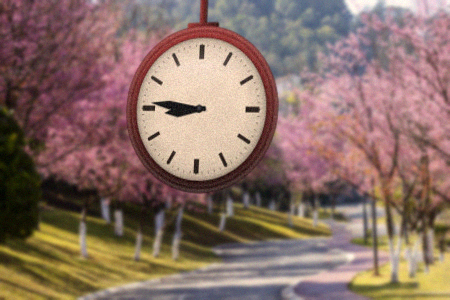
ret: {"hour": 8, "minute": 46}
